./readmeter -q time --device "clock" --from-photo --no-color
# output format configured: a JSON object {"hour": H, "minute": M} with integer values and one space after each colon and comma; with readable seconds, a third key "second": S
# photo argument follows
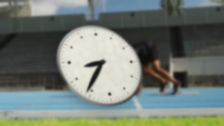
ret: {"hour": 8, "minute": 36}
